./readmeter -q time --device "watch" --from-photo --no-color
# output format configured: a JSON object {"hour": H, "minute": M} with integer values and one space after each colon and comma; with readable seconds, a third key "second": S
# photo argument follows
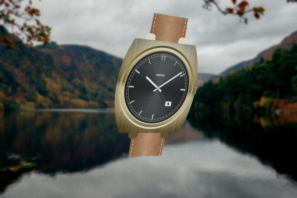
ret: {"hour": 10, "minute": 9}
